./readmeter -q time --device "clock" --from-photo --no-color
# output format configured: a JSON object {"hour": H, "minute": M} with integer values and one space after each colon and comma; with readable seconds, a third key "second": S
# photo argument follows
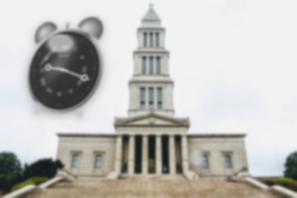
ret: {"hour": 9, "minute": 18}
